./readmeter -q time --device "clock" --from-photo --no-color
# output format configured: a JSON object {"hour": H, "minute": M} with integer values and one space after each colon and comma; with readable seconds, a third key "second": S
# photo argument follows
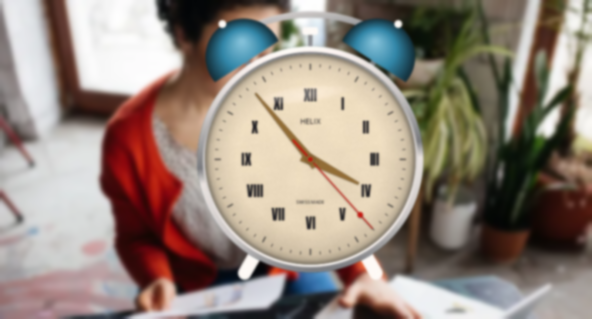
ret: {"hour": 3, "minute": 53, "second": 23}
